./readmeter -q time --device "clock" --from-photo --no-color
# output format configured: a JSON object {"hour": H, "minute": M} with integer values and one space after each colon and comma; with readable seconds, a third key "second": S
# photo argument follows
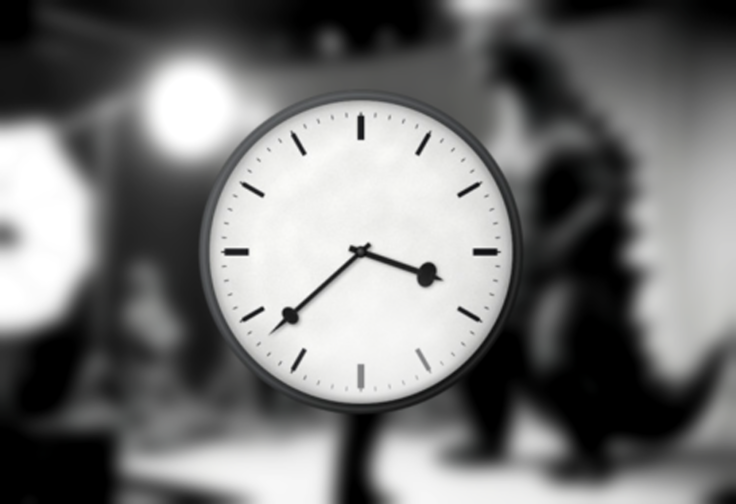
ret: {"hour": 3, "minute": 38}
